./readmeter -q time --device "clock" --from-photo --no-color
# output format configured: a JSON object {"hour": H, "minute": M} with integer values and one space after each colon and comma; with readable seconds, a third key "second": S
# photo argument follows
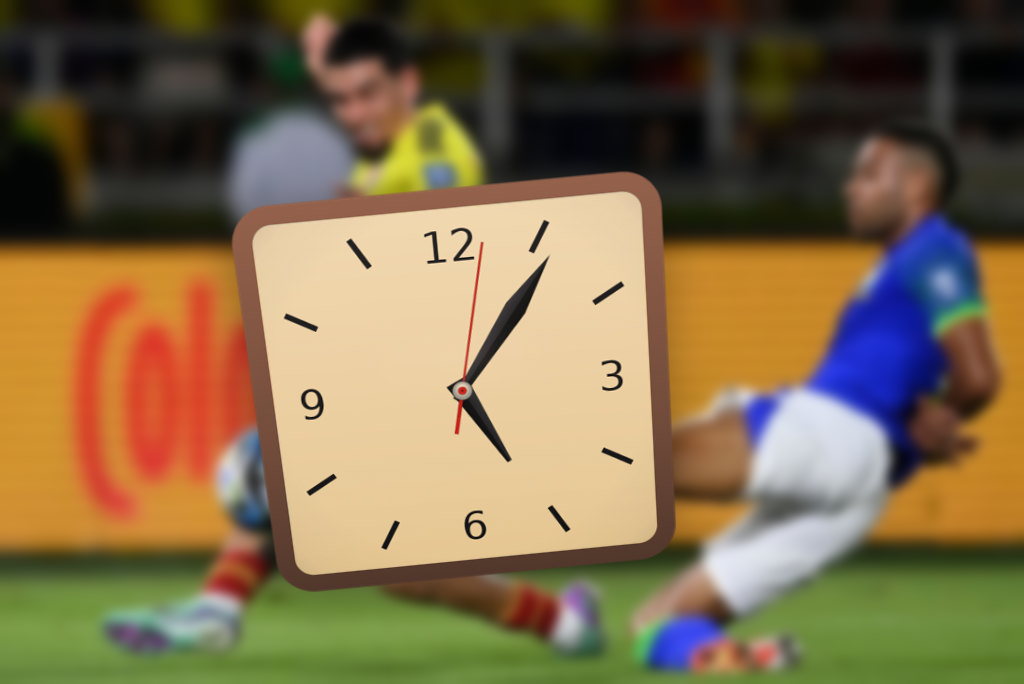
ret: {"hour": 5, "minute": 6, "second": 2}
